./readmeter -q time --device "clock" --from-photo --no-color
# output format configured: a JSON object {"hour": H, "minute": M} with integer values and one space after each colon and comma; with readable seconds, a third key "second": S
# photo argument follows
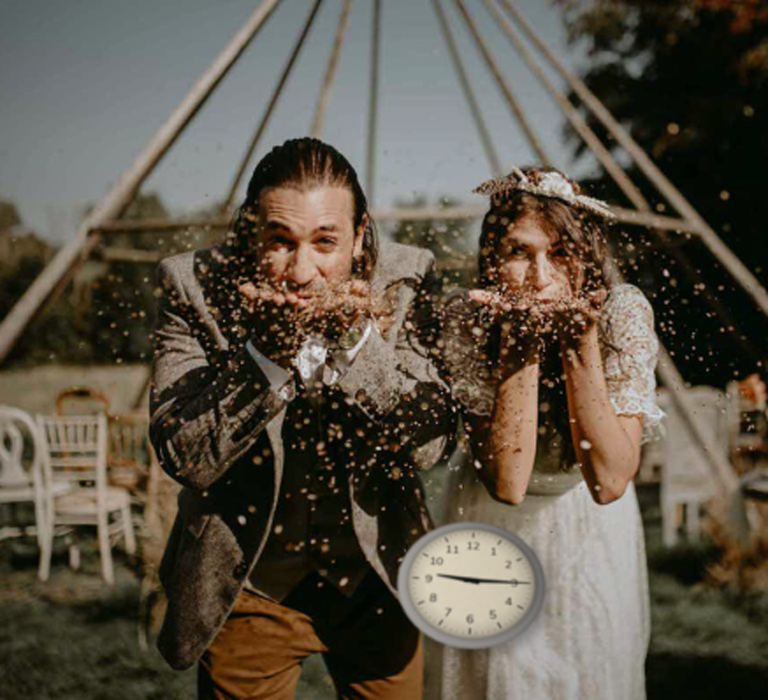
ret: {"hour": 9, "minute": 15}
